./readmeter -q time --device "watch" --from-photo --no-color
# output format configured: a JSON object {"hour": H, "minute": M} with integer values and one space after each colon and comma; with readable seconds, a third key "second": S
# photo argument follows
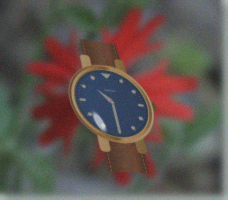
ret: {"hour": 10, "minute": 30}
